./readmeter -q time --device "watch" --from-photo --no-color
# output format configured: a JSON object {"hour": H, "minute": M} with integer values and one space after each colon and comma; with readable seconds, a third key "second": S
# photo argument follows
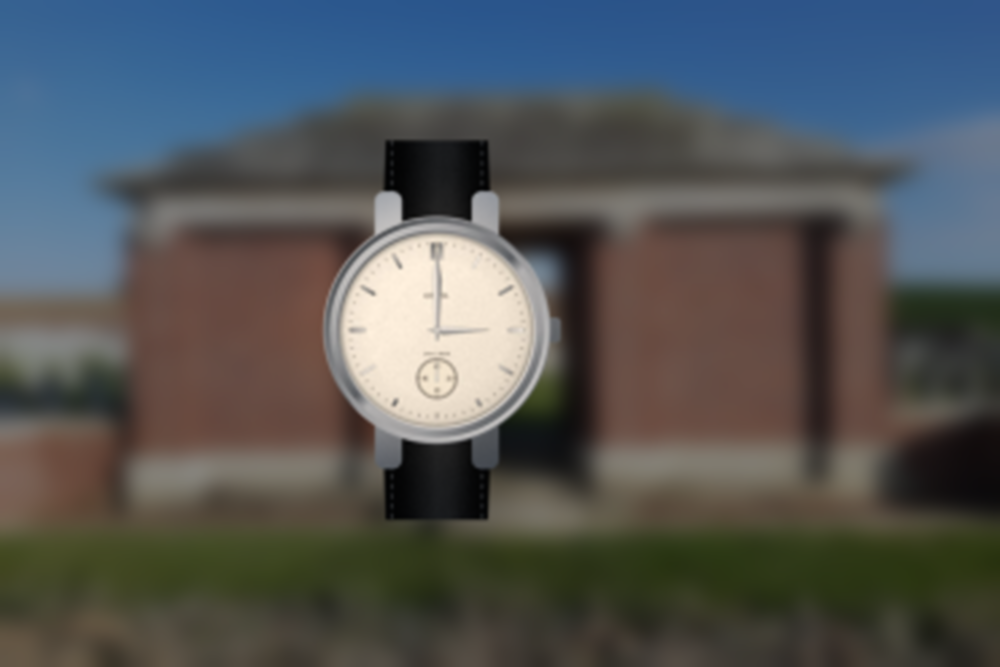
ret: {"hour": 3, "minute": 0}
